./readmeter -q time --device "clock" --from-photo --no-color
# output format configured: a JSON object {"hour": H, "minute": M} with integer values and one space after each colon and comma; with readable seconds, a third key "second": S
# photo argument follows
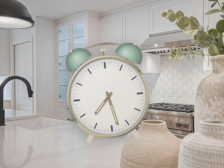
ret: {"hour": 7, "minute": 28}
